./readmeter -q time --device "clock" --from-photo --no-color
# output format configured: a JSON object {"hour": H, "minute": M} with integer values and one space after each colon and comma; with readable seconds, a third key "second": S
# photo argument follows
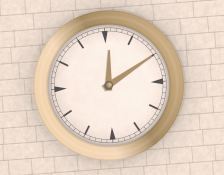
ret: {"hour": 12, "minute": 10}
